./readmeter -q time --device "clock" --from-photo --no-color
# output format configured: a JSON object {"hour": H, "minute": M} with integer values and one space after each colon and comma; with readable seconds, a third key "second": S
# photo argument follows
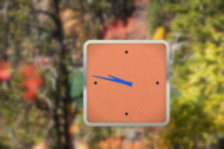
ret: {"hour": 9, "minute": 47}
